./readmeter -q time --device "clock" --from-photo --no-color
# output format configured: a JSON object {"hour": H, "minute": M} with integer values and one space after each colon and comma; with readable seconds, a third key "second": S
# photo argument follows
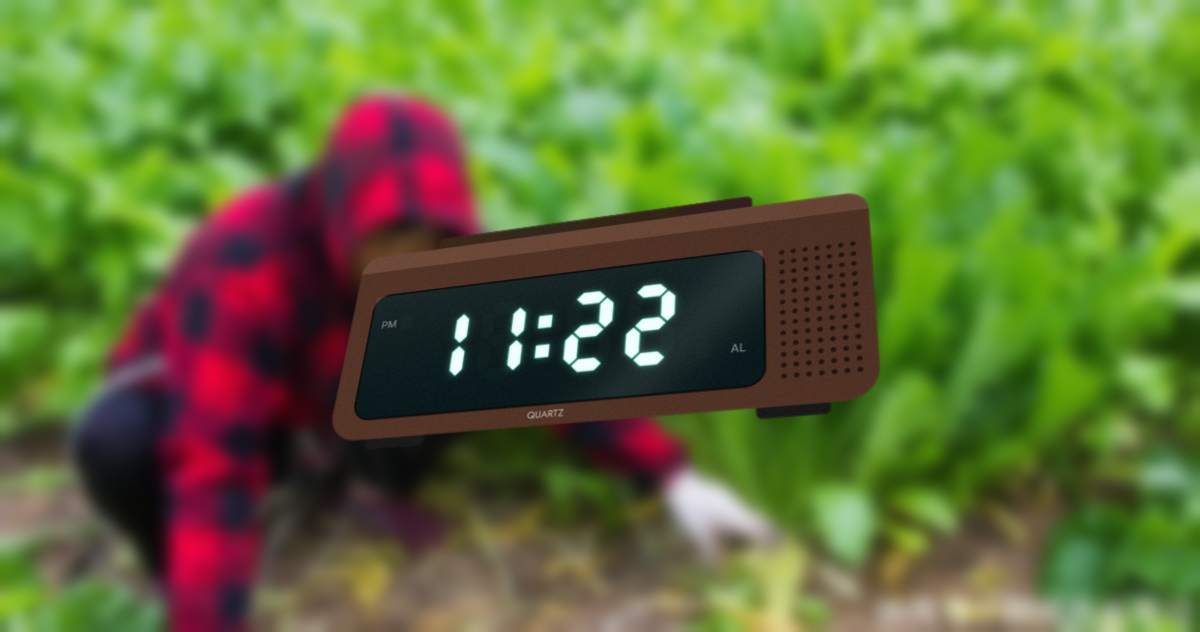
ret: {"hour": 11, "minute": 22}
